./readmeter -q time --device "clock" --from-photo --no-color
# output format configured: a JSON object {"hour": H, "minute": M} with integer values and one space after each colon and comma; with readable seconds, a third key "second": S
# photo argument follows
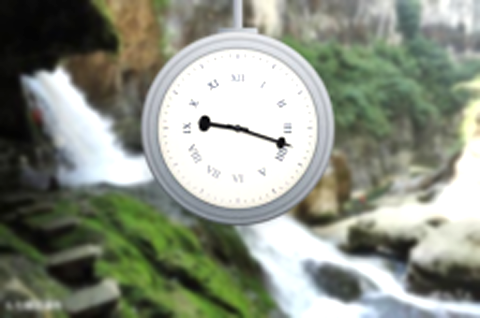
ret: {"hour": 9, "minute": 18}
